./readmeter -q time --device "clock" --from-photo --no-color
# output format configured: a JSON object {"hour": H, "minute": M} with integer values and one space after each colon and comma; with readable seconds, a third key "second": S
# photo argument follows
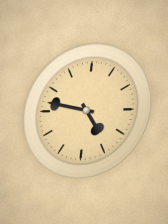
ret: {"hour": 4, "minute": 47}
